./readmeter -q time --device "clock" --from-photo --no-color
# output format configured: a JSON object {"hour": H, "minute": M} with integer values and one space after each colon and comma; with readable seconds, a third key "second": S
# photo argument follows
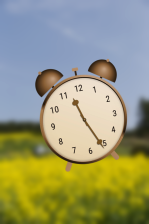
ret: {"hour": 11, "minute": 26}
